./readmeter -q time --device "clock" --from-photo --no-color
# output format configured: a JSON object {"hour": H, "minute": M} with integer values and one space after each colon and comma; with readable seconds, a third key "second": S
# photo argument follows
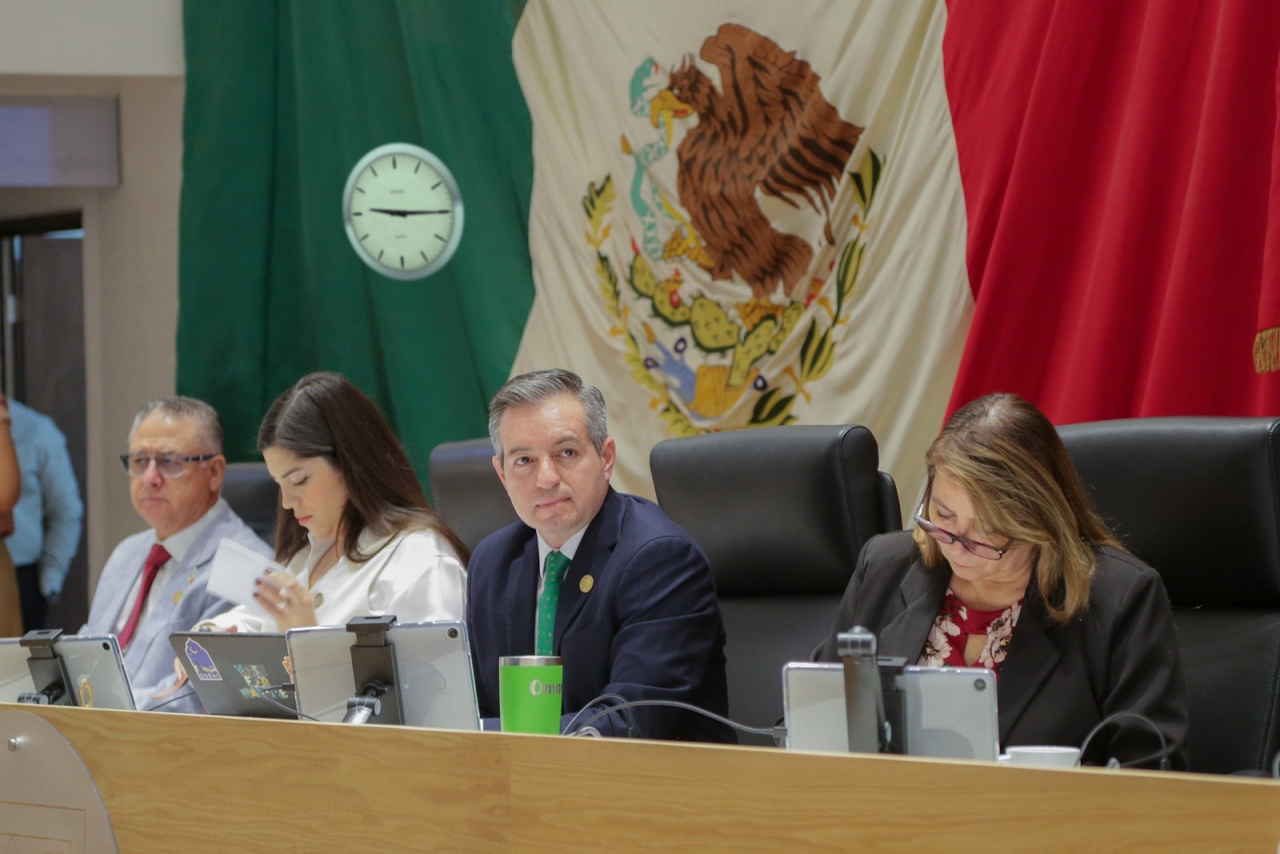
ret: {"hour": 9, "minute": 15}
